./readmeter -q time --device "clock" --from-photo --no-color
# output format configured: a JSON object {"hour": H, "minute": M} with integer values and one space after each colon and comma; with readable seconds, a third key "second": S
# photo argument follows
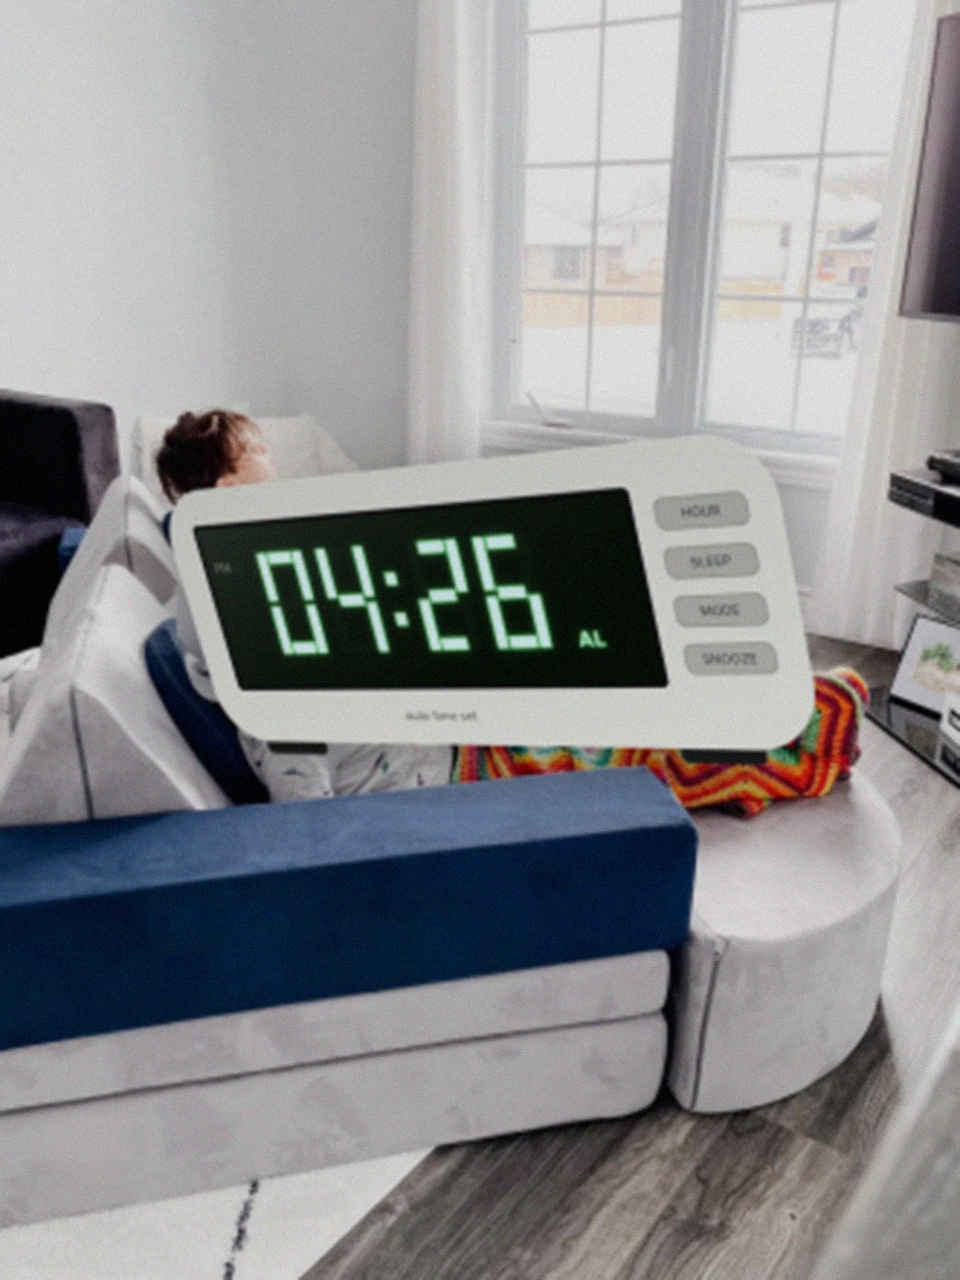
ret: {"hour": 4, "minute": 26}
